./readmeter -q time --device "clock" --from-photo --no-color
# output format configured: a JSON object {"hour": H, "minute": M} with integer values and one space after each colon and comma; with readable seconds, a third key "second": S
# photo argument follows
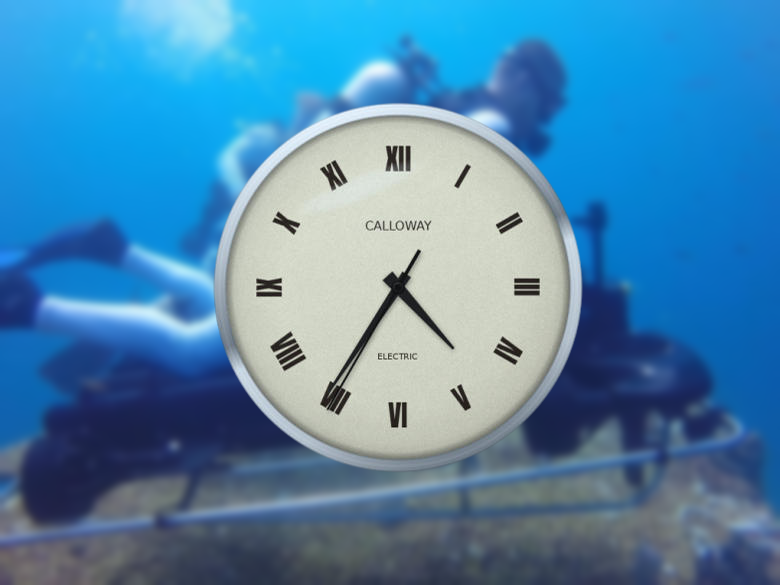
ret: {"hour": 4, "minute": 35, "second": 35}
